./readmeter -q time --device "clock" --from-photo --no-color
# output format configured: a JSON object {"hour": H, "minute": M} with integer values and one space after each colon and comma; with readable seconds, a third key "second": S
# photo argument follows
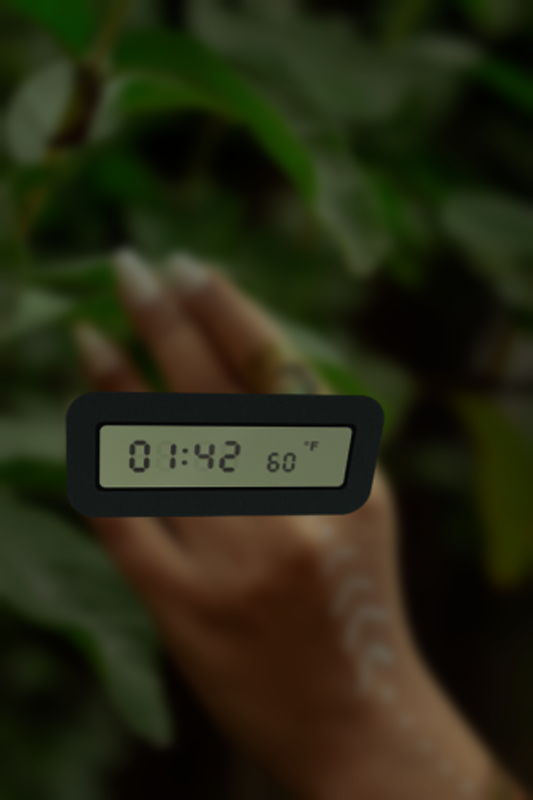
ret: {"hour": 1, "minute": 42}
